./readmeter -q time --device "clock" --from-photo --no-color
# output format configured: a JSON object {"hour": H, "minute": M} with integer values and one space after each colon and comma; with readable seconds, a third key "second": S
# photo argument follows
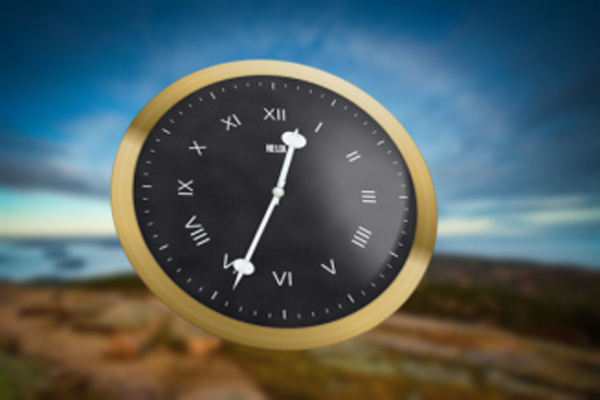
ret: {"hour": 12, "minute": 34}
